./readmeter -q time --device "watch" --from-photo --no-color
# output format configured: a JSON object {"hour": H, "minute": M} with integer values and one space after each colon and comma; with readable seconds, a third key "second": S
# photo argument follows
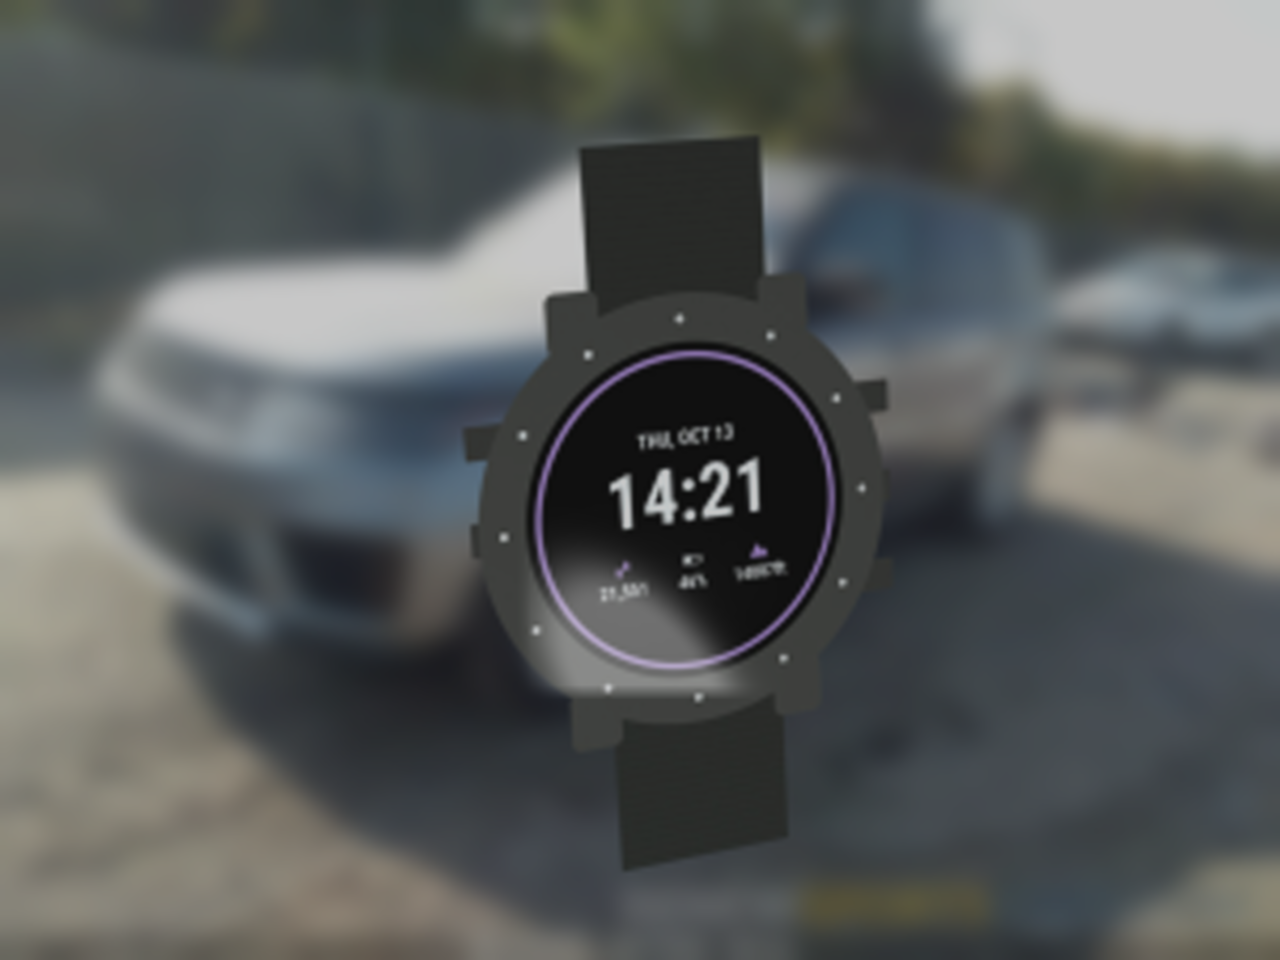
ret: {"hour": 14, "minute": 21}
